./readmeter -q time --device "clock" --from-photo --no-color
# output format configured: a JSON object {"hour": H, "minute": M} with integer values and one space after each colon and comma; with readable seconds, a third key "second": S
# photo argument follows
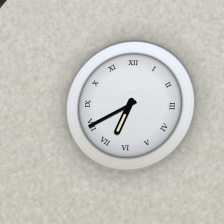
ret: {"hour": 6, "minute": 40}
